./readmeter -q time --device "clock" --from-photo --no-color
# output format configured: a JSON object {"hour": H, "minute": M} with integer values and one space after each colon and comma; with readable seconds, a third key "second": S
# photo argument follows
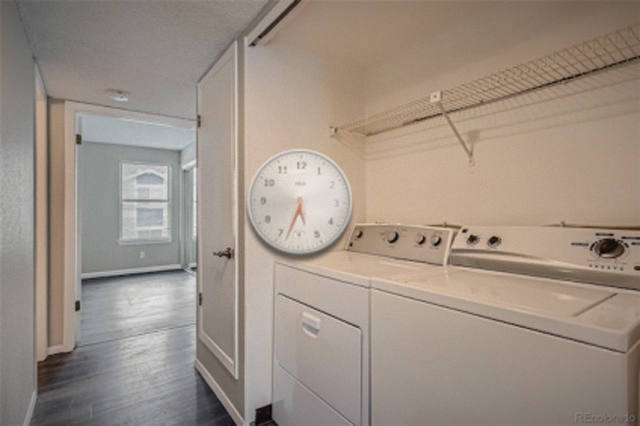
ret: {"hour": 5, "minute": 33}
